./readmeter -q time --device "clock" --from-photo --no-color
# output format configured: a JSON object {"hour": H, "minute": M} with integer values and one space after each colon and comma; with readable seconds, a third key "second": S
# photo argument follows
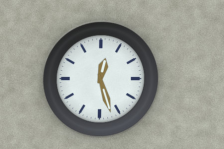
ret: {"hour": 12, "minute": 27}
